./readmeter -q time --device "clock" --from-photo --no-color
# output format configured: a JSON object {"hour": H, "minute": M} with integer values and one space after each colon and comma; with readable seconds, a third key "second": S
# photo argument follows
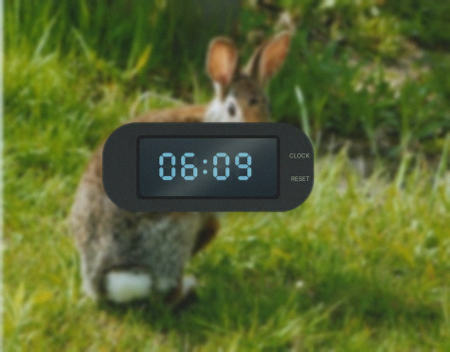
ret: {"hour": 6, "minute": 9}
